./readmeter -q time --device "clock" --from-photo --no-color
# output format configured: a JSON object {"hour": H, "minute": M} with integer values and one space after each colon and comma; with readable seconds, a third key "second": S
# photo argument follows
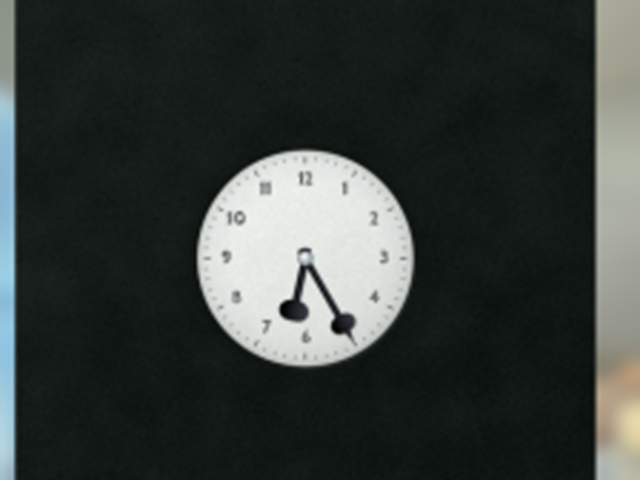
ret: {"hour": 6, "minute": 25}
